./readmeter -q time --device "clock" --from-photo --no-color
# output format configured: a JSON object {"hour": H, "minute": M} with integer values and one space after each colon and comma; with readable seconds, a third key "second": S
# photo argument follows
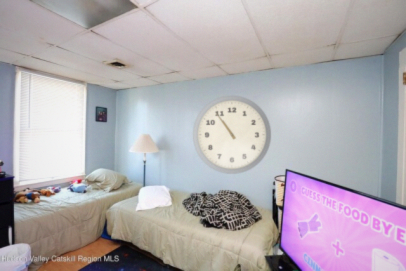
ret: {"hour": 10, "minute": 54}
